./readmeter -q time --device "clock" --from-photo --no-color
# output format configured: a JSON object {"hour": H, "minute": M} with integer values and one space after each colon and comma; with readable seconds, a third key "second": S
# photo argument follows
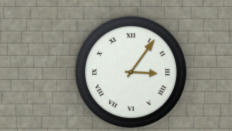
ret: {"hour": 3, "minute": 6}
